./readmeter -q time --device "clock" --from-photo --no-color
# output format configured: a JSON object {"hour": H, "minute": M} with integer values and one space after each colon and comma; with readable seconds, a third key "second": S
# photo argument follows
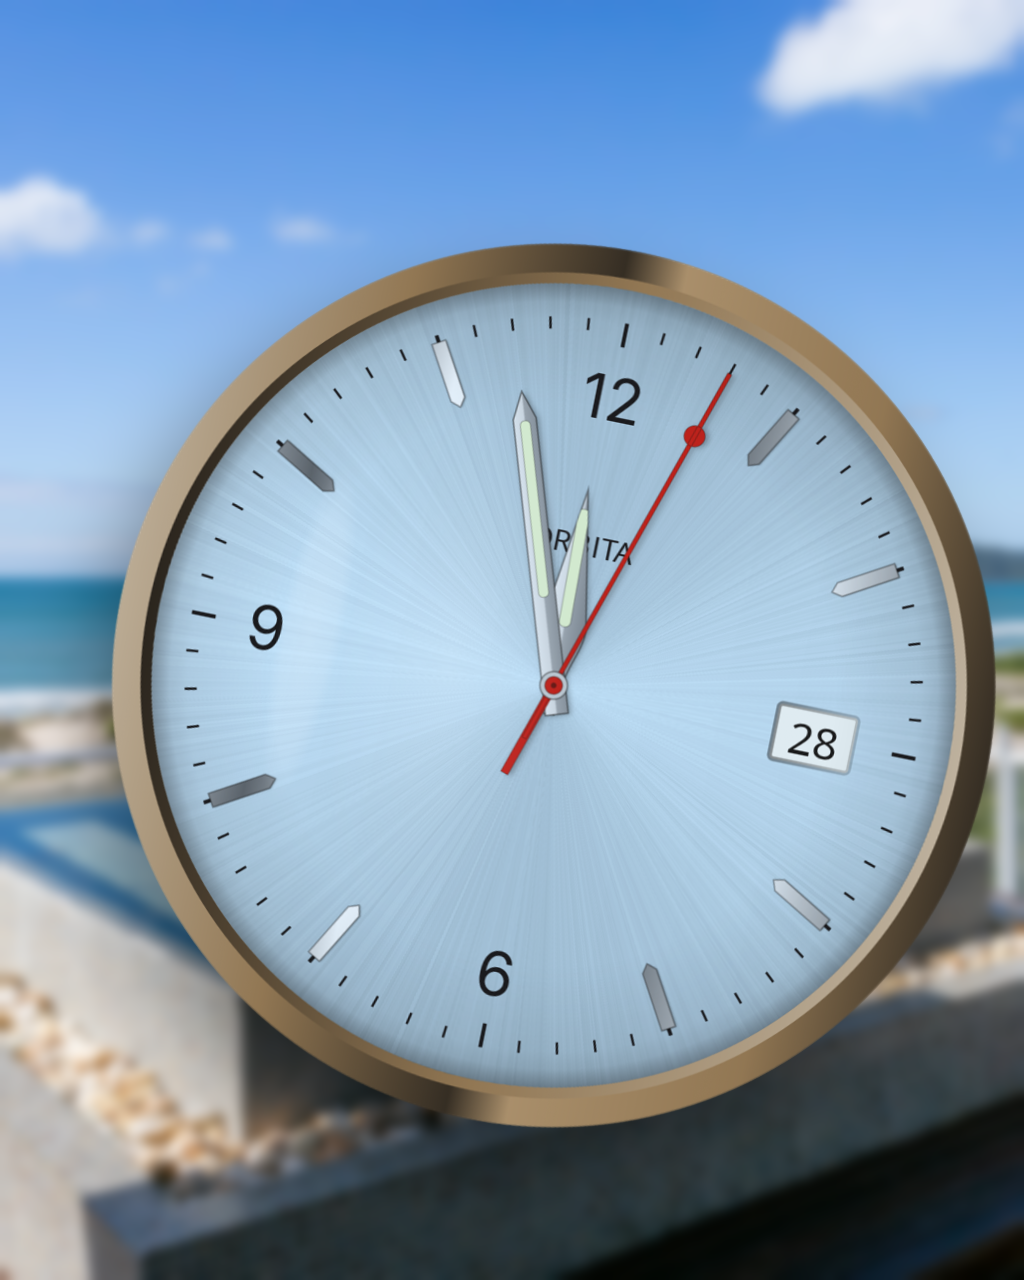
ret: {"hour": 11, "minute": 57, "second": 3}
